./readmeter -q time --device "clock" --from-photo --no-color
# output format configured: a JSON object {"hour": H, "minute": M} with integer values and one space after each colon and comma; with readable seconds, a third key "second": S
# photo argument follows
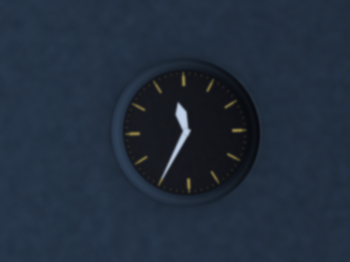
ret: {"hour": 11, "minute": 35}
